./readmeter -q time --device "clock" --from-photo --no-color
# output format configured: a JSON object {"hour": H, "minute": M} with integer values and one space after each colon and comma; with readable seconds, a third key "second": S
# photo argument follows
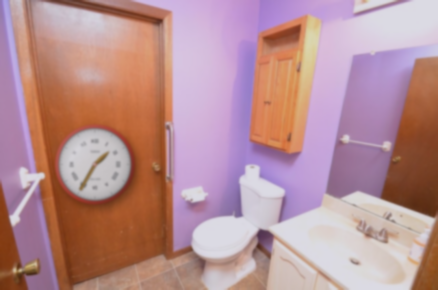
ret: {"hour": 1, "minute": 35}
